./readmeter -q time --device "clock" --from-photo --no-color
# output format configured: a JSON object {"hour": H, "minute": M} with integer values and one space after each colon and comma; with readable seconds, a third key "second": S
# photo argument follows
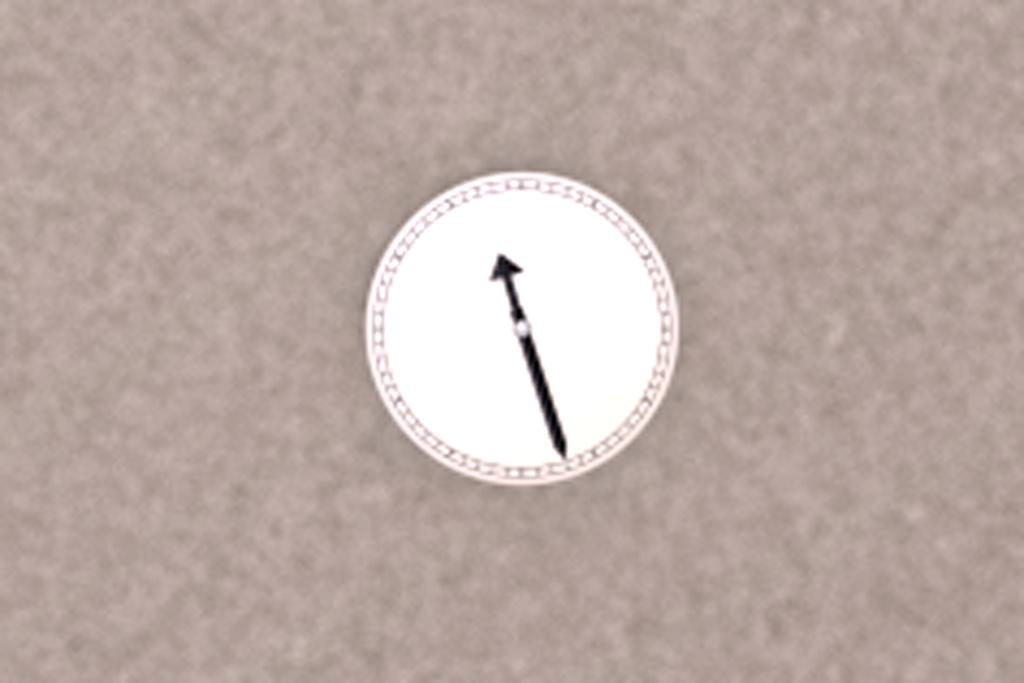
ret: {"hour": 11, "minute": 27}
